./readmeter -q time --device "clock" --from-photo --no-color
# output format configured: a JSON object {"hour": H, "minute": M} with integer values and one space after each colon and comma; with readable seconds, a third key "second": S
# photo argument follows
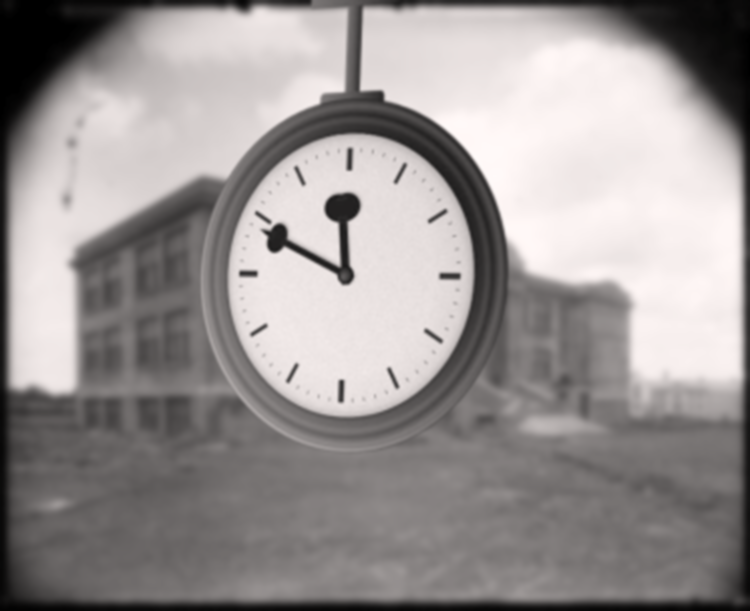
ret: {"hour": 11, "minute": 49}
